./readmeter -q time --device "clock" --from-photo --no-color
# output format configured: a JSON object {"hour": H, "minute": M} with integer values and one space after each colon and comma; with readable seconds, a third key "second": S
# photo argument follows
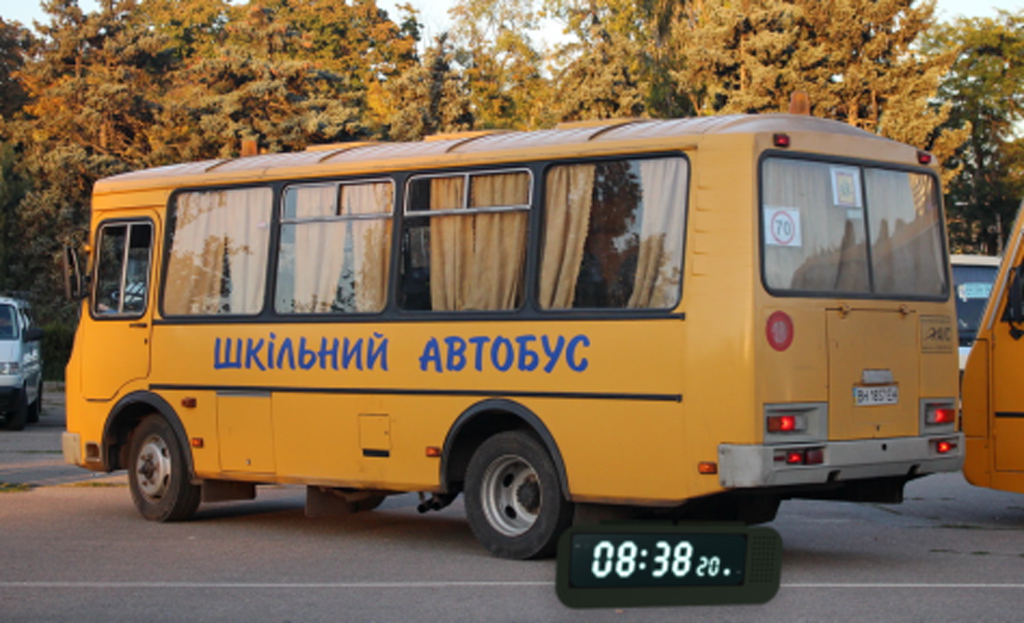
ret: {"hour": 8, "minute": 38, "second": 20}
